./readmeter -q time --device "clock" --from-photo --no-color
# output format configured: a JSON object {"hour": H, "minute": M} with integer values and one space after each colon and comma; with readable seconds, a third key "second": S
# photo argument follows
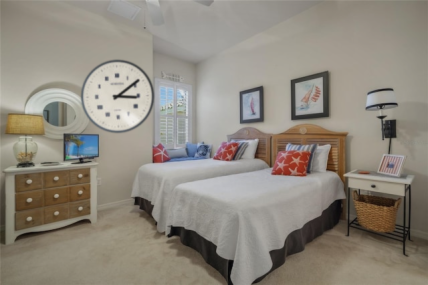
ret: {"hour": 3, "minute": 9}
